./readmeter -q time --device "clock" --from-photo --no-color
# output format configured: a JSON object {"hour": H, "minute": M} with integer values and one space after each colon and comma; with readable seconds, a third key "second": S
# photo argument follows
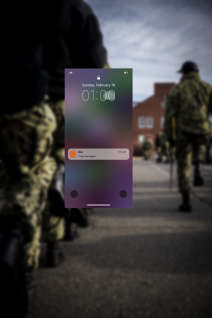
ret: {"hour": 1, "minute": 0}
